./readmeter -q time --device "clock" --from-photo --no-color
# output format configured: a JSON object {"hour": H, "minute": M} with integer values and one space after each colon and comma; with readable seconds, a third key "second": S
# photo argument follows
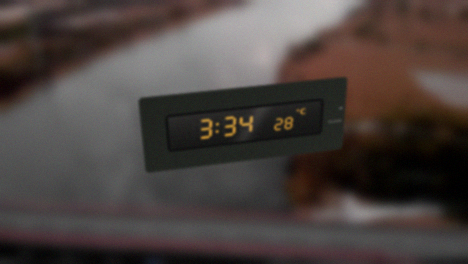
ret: {"hour": 3, "minute": 34}
